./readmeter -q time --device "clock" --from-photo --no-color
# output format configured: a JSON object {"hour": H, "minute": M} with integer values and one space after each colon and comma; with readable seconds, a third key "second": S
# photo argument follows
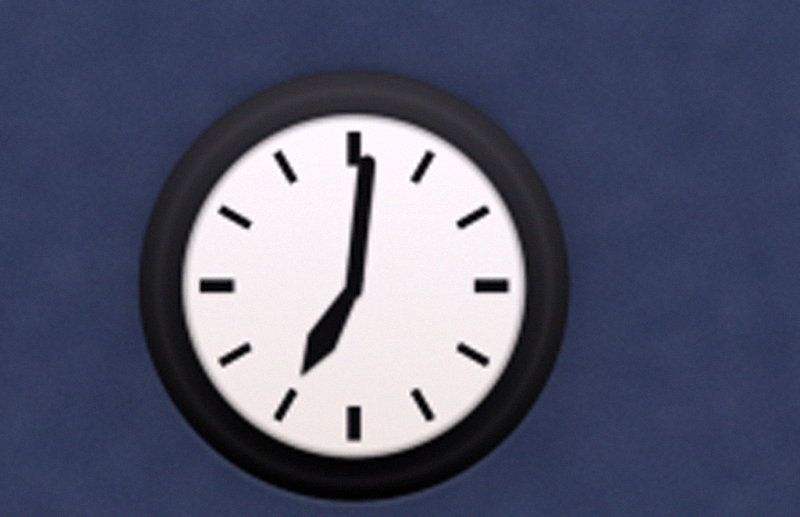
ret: {"hour": 7, "minute": 1}
